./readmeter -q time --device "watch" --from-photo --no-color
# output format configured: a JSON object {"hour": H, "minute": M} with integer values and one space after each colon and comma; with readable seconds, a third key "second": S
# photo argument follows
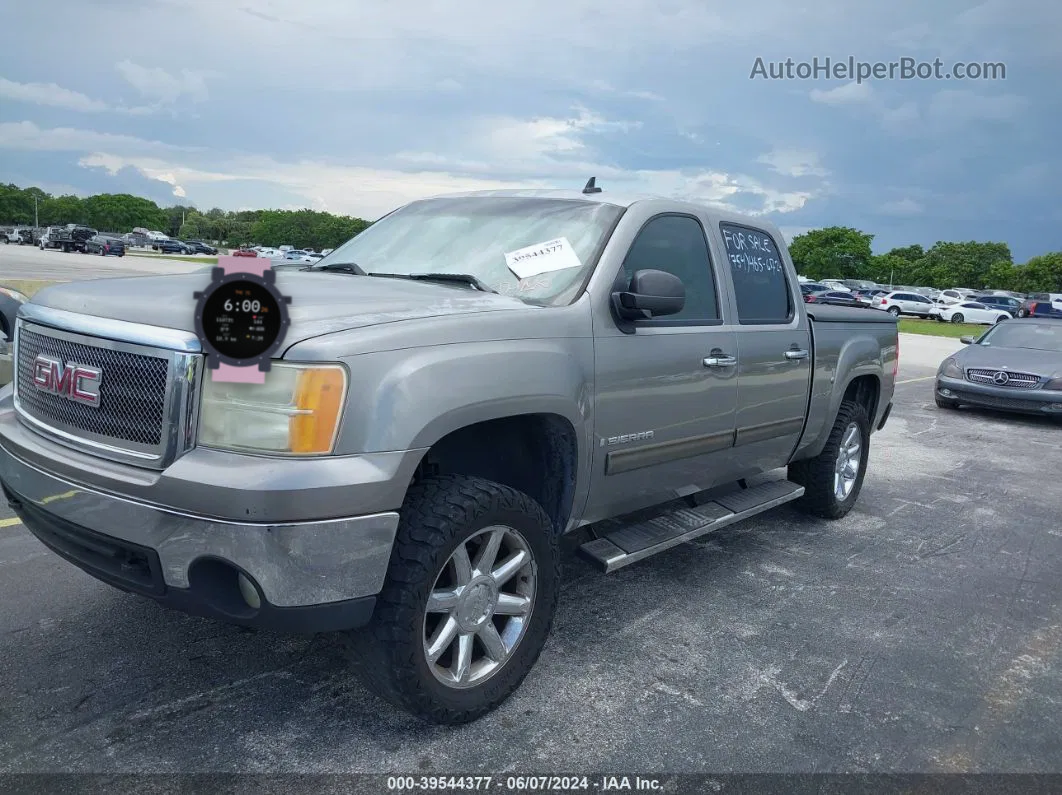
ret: {"hour": 6, "minute": 0}
